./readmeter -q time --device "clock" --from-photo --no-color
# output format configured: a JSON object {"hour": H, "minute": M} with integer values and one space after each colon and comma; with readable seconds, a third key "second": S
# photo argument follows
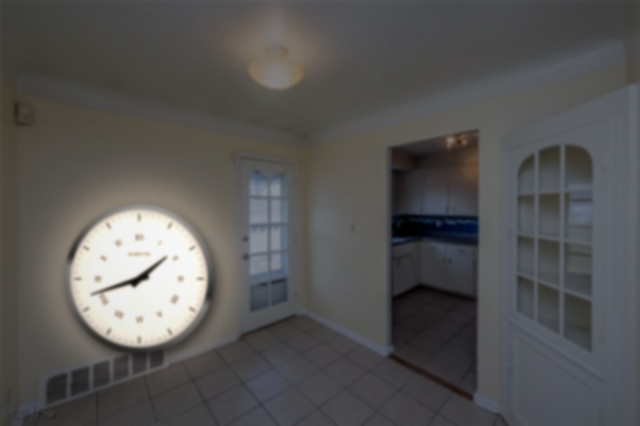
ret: {"hour": 1, "minute": 42}
